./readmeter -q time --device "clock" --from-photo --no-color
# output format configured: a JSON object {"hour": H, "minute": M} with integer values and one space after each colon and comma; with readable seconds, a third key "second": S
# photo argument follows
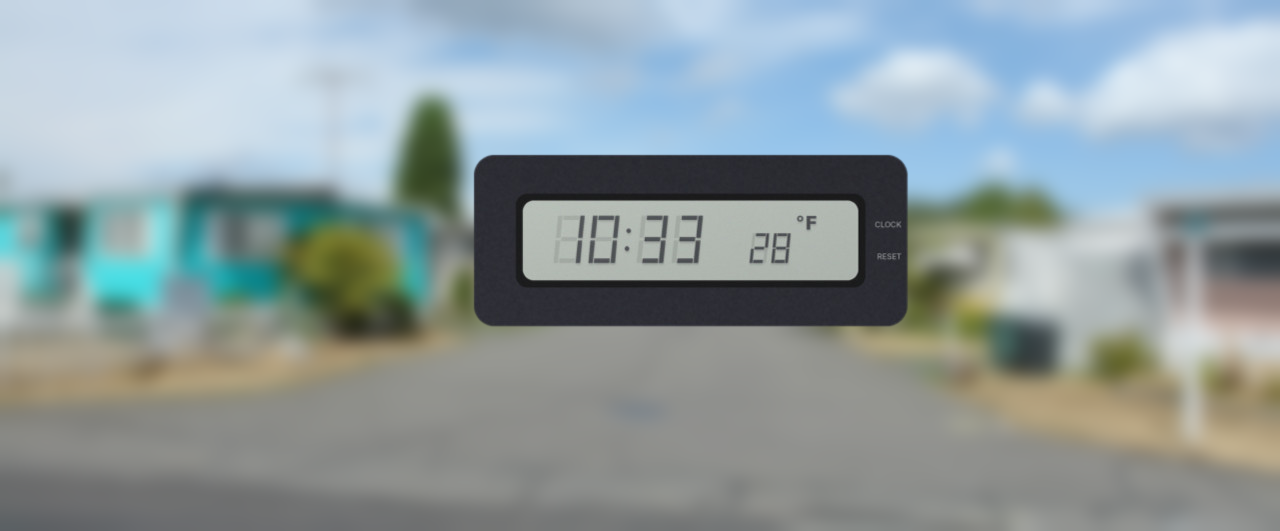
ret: {"hour": 10, "minute": 33}
